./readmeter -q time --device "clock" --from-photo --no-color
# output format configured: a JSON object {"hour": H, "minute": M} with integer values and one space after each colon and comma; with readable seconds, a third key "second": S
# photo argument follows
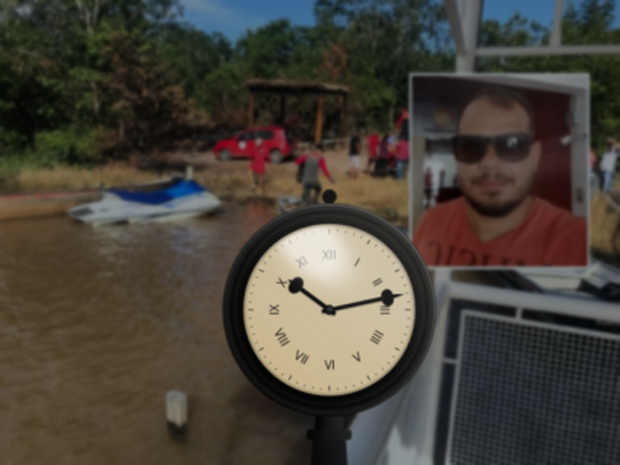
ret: {"hour": 10, "minute": 13}
